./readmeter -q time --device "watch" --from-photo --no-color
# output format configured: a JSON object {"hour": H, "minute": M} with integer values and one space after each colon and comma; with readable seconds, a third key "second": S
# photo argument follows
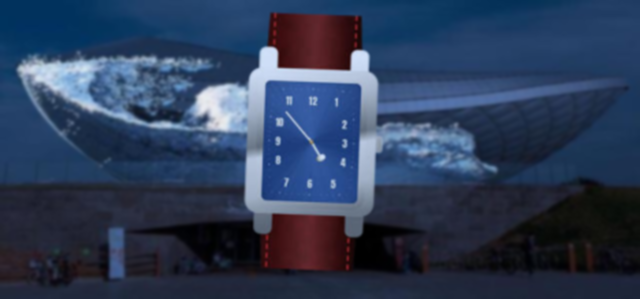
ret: {"hour": 4, "minute": 53}
